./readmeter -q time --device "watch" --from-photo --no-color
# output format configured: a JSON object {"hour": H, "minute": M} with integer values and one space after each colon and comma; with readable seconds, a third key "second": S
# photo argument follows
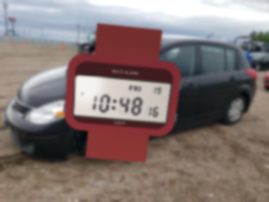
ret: {"hour": 10, "minute": 48}
